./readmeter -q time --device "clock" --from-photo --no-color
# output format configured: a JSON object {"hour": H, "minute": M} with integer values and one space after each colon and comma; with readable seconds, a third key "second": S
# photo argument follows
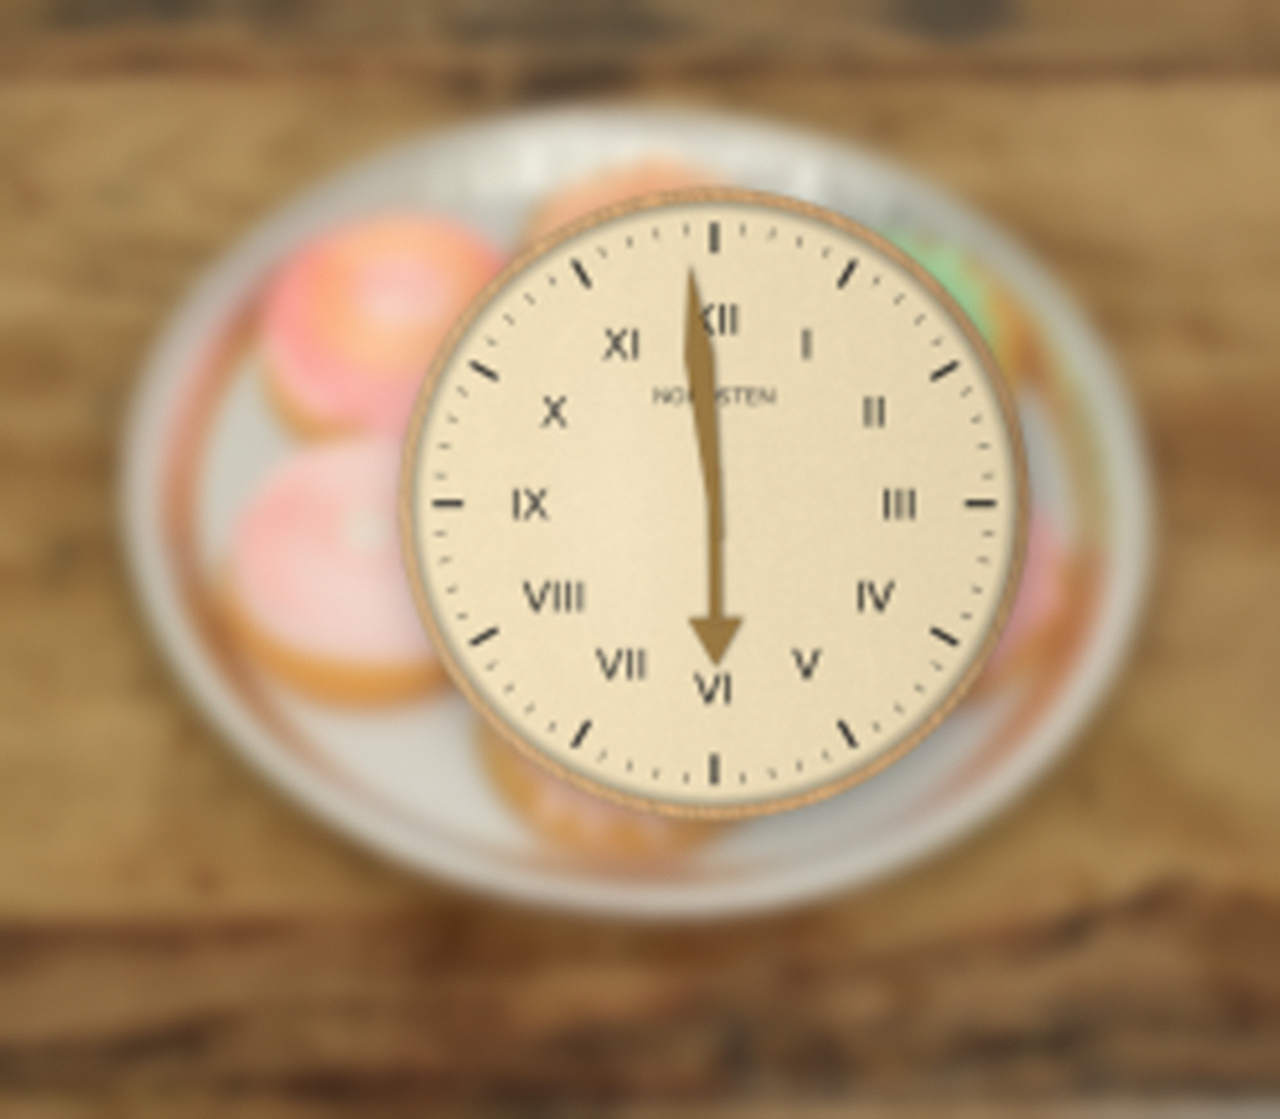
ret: {"hour": 5, "minute": 59}
